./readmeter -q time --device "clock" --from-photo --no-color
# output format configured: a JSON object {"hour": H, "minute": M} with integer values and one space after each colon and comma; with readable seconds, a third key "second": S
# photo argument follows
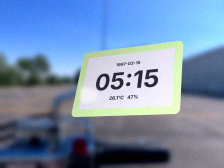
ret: {"hour": 5, "minute": 15}
